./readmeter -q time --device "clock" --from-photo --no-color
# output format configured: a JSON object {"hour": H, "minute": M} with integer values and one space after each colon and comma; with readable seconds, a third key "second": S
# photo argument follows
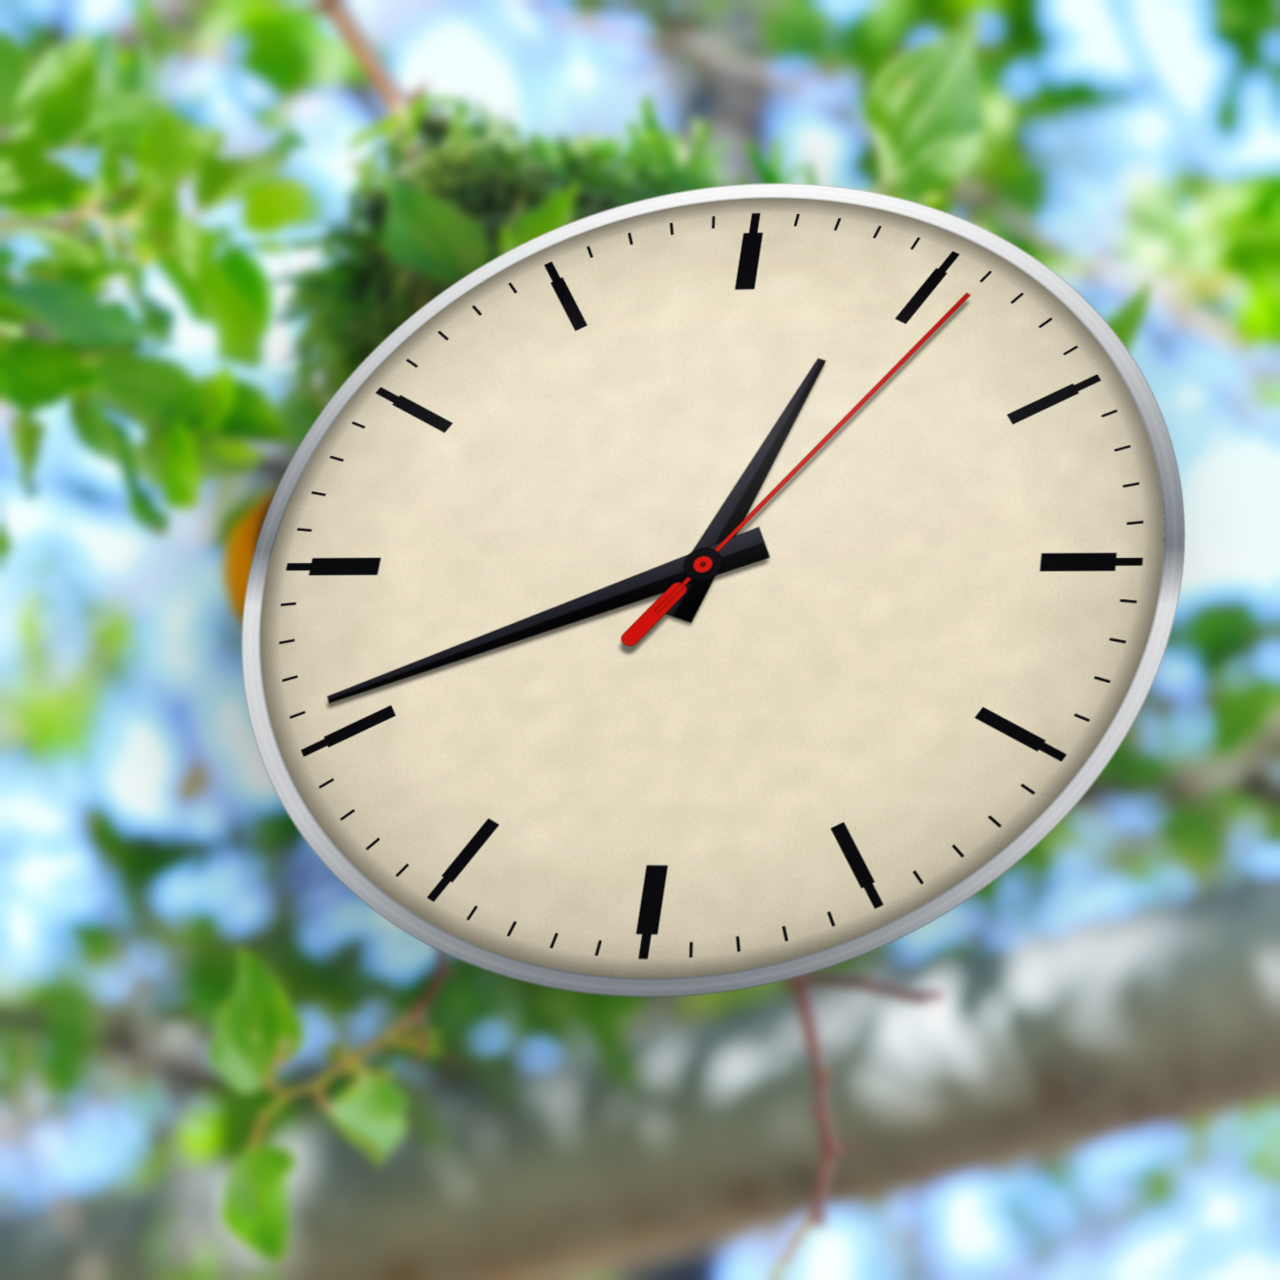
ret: {"hour": 12, "minute": 41, "second": 6}
